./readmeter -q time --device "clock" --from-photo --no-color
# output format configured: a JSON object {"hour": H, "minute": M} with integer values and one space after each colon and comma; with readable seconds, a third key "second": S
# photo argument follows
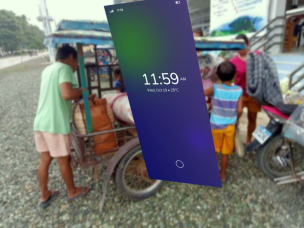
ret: {"hour": 11, "minute": 59}
